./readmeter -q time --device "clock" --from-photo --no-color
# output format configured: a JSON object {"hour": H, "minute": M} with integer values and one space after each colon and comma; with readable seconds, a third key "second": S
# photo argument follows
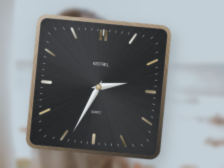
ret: {"hour": 2, "minute": 34}
